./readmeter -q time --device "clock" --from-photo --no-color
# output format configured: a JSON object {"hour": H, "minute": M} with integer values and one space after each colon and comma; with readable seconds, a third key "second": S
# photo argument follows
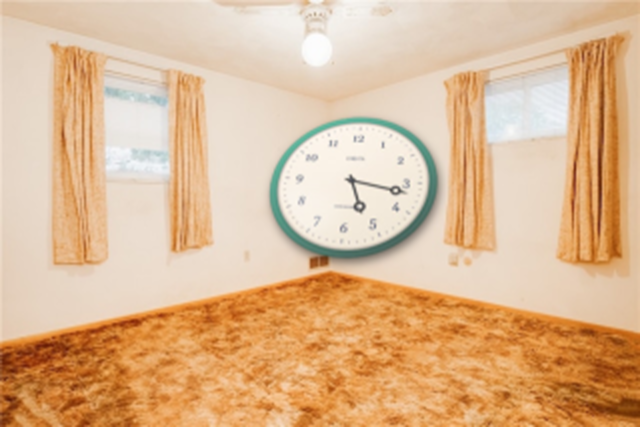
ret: {"hour": 5, "minute": 17}
